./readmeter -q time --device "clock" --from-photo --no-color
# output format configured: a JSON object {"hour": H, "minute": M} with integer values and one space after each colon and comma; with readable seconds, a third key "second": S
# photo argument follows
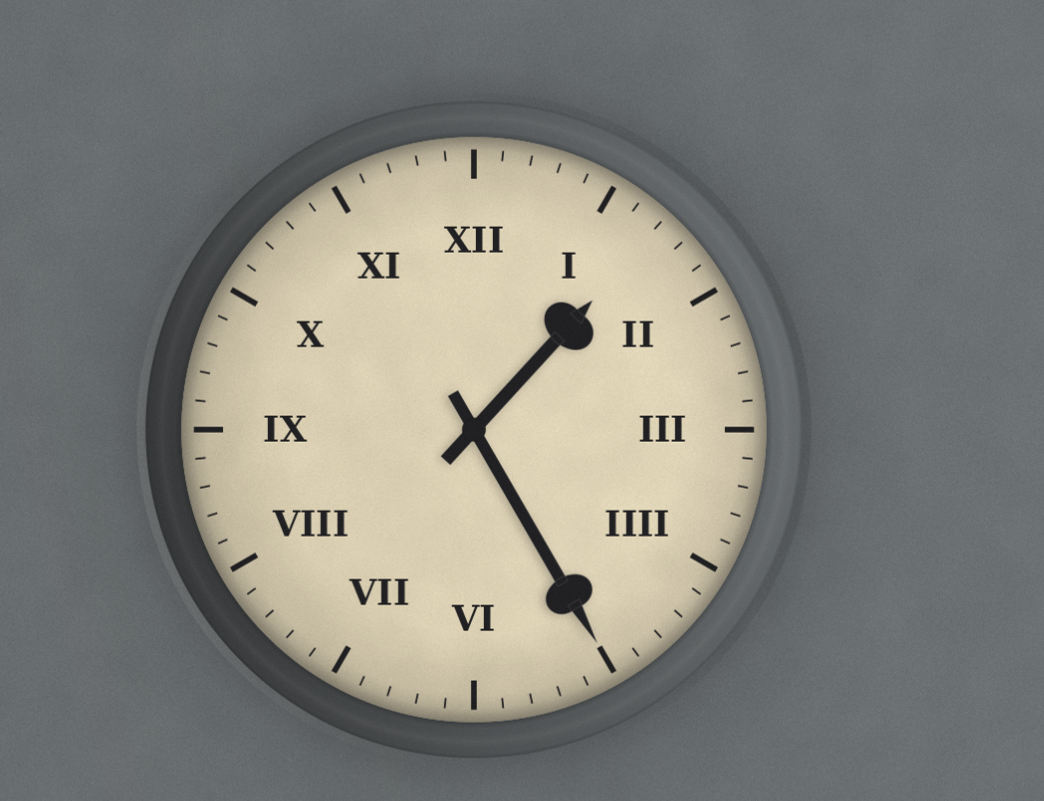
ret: {"hour": 1, "minute": 25}
